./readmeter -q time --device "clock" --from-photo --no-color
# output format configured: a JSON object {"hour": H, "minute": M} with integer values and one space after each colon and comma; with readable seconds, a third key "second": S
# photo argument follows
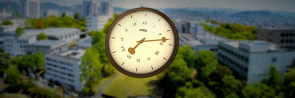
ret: {"hour": 7, "minute": 13}
